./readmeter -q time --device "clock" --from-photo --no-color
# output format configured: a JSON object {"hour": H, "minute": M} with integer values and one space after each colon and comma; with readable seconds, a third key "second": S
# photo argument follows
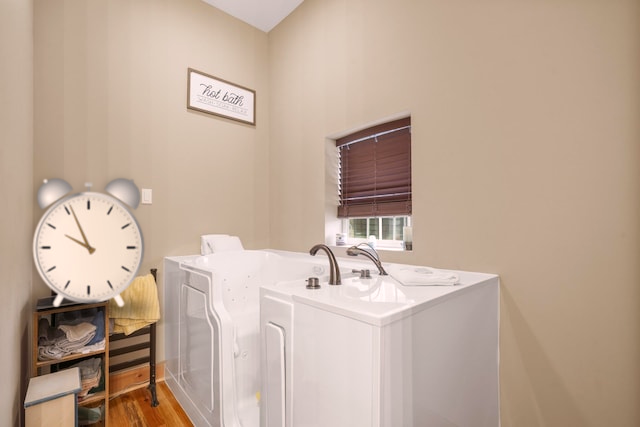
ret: {"hour": 9, "minute": 56}
